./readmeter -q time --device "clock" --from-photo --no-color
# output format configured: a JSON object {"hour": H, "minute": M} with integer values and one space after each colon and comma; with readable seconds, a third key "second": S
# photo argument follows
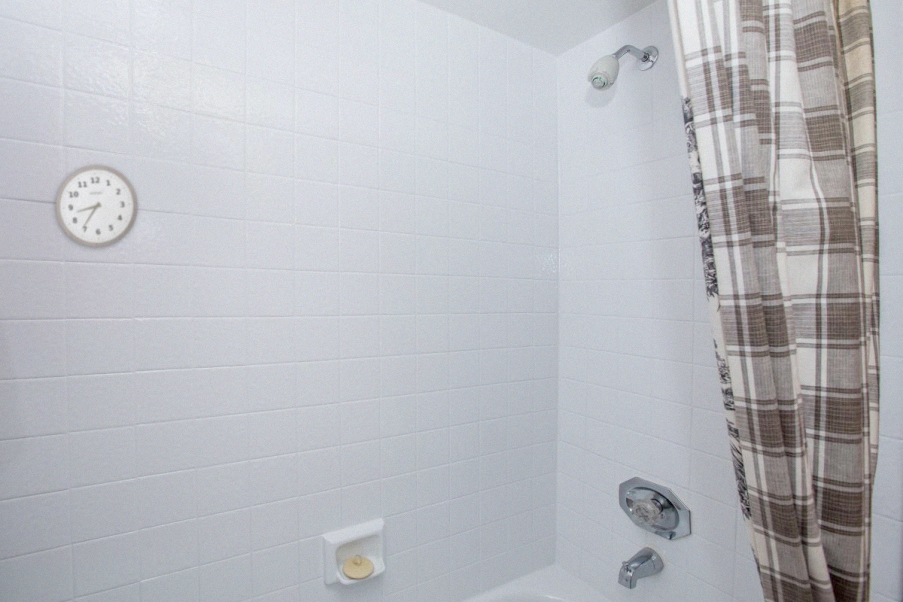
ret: {"hour": 8, "minute": 36}
